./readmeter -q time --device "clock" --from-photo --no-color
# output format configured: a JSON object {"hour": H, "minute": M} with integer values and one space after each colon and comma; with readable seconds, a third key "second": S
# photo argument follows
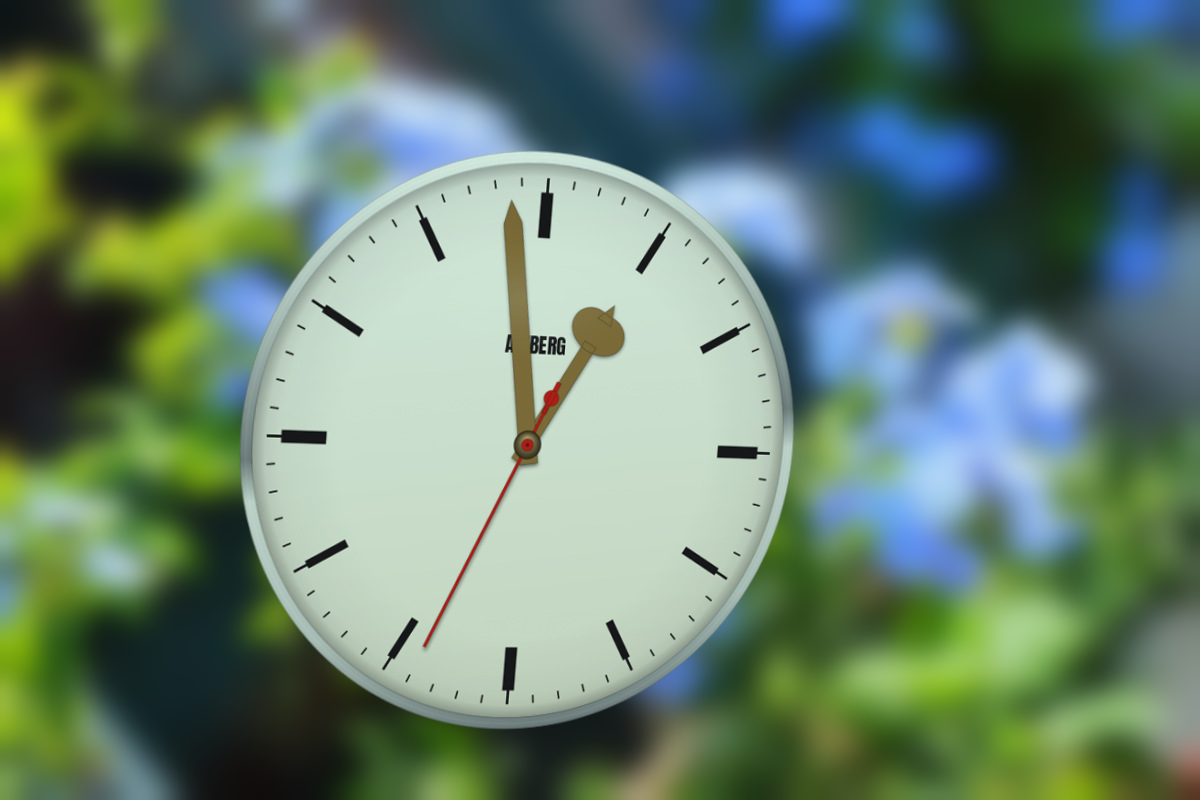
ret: {"hour": 12, "minute": 58, "second": 34}
